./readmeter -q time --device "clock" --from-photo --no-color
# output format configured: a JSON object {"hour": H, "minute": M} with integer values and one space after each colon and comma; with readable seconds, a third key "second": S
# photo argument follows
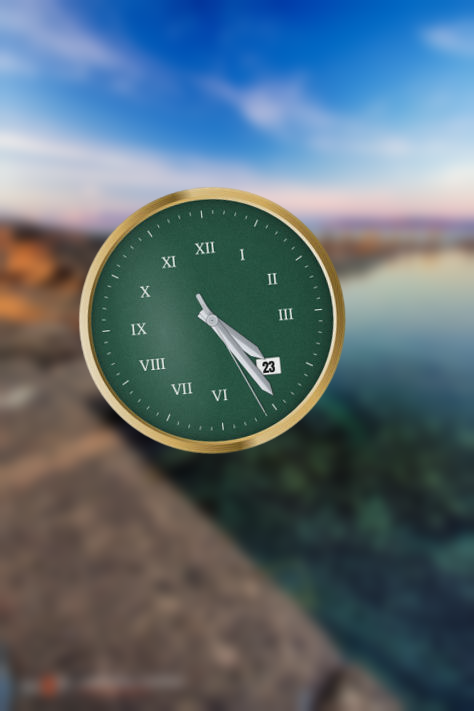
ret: {"hour": 4, "minute": 24, "second": 26}
